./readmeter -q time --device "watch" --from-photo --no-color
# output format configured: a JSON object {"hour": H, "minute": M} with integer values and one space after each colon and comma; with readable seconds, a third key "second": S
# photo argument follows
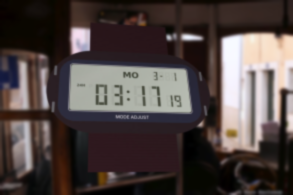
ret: {"hour": 3, "minute": 17, "second": 19}
